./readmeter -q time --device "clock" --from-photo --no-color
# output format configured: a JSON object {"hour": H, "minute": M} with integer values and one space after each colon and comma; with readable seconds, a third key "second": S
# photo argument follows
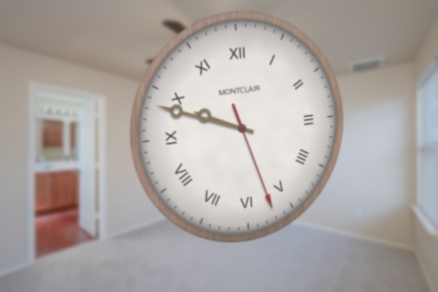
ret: {"hour": 9, "minute": 48, "second": 27}
